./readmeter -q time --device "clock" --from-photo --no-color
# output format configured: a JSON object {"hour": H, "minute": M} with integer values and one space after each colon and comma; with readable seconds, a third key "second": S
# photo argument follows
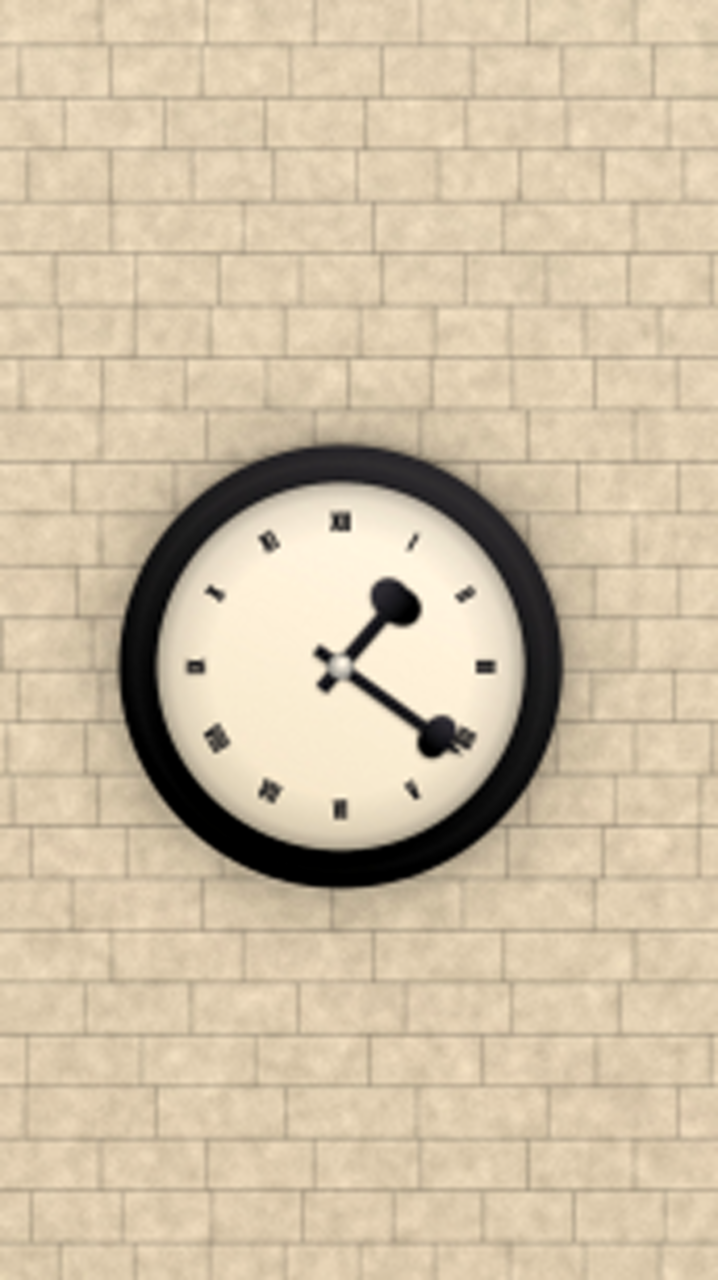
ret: {"hour": 1, "minute": 21}
